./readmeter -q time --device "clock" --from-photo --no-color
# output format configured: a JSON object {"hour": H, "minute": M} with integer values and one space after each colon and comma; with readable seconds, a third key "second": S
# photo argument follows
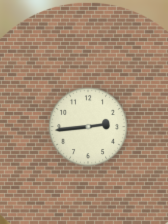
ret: {"hour": 2, "minute": 44}
